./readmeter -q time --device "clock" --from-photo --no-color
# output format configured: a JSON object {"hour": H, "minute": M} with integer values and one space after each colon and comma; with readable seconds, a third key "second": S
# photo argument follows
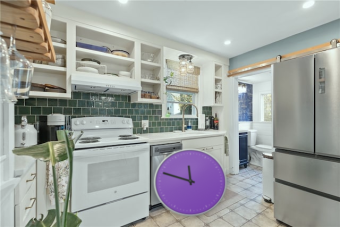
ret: {"hour": 11, "minute": 48}
